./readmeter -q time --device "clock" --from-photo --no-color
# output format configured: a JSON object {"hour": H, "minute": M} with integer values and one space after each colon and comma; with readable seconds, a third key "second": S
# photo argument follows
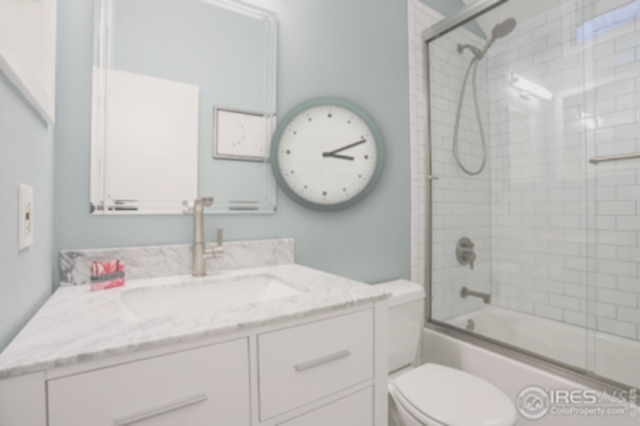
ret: {"hour": 3, "minute": 11}
